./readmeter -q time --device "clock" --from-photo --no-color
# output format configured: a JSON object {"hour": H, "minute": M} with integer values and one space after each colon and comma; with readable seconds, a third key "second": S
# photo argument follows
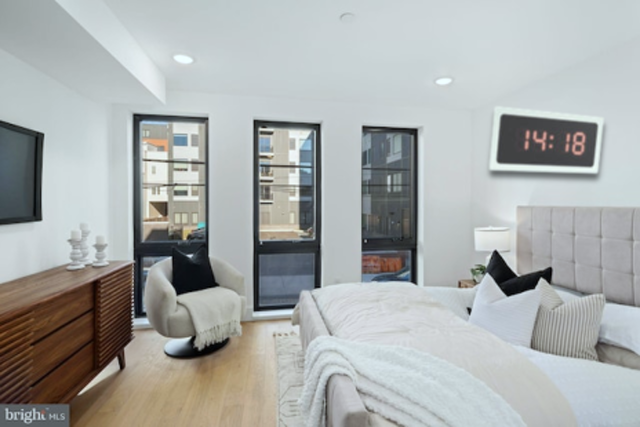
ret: {"hour": 14, "minute": 18}
